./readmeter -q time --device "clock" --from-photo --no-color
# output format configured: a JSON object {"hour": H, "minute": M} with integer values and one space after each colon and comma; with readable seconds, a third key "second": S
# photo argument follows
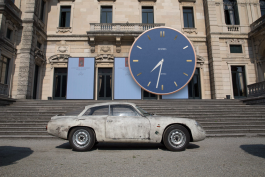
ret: {"hour": 7, "minute": 32}
